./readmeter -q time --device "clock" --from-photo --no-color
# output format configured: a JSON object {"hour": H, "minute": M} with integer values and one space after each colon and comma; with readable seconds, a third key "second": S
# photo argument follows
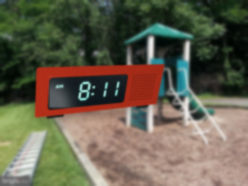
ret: {"hour": 8, "minute": 11}
